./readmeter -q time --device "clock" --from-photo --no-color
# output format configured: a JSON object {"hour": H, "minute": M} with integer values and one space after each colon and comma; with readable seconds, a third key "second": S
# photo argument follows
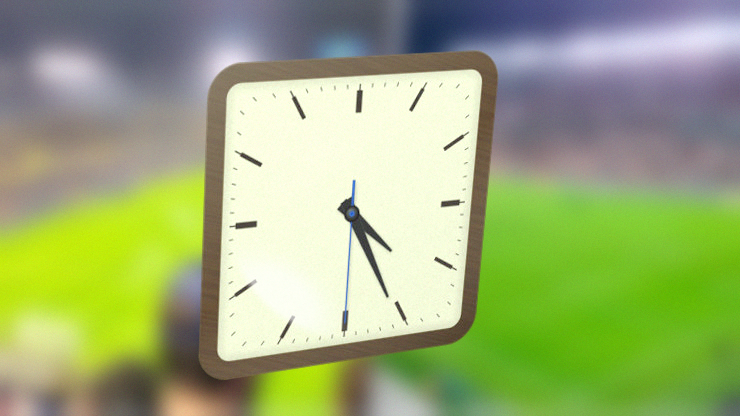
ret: {"hour": 4, "minute": 25, "second": 30}
